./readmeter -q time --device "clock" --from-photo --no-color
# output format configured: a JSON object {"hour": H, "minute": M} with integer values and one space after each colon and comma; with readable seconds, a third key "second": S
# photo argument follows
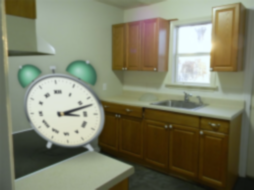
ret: {"hour": 3, "minute": 12}
